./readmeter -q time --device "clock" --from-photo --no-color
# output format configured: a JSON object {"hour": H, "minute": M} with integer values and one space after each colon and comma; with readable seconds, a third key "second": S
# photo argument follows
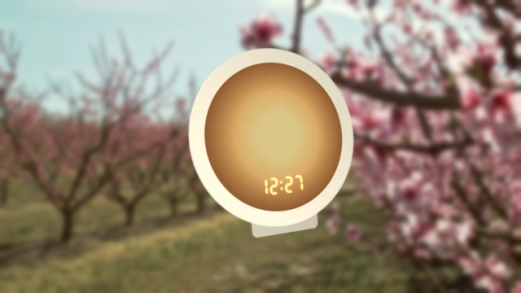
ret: {"hour": 12, "minute": 27}
